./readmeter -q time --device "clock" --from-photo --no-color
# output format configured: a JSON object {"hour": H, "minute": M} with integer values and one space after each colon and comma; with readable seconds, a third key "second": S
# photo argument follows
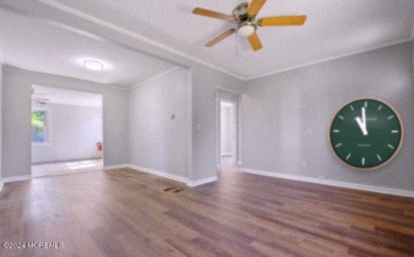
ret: {"hour": 10, "minute": 59}
